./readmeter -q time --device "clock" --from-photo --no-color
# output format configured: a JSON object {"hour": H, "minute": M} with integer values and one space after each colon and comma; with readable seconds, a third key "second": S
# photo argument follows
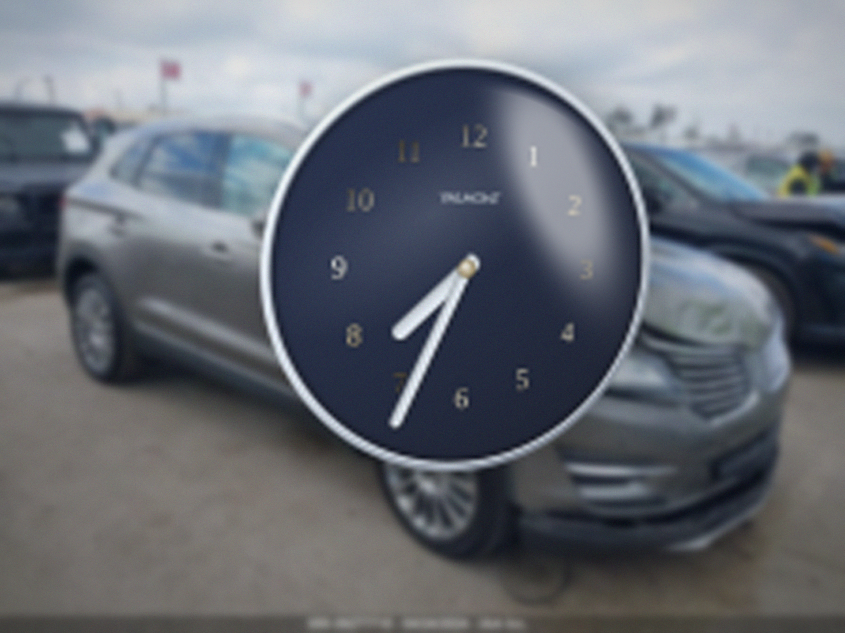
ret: {"hour": 7, "minute": 34}
